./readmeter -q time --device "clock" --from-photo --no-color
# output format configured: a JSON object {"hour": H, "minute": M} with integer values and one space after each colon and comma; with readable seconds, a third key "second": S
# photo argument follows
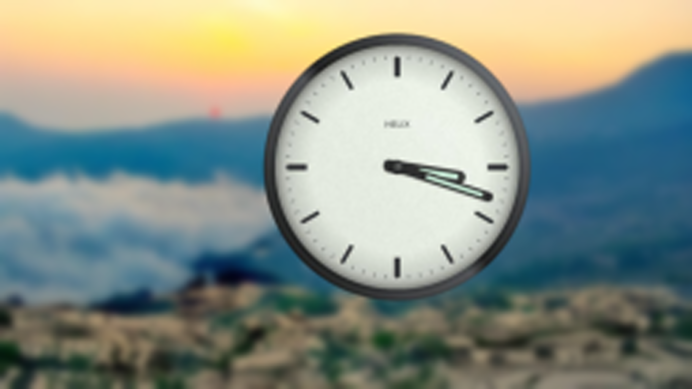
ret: {"hour": 3, "minute": 18}
